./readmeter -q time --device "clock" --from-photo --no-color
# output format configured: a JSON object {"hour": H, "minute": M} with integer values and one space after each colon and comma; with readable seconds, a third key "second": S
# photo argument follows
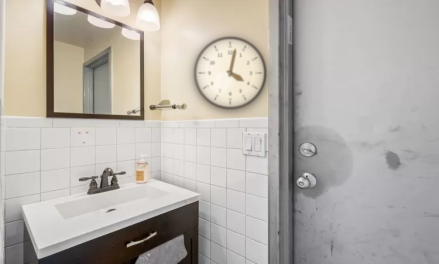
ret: {"hour": 4, "minute": 2}
